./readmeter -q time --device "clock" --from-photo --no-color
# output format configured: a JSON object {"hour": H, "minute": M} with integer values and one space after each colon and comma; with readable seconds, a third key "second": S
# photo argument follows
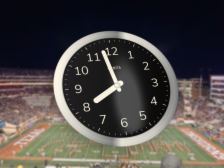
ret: {"hour": 7, "minute": 58}
